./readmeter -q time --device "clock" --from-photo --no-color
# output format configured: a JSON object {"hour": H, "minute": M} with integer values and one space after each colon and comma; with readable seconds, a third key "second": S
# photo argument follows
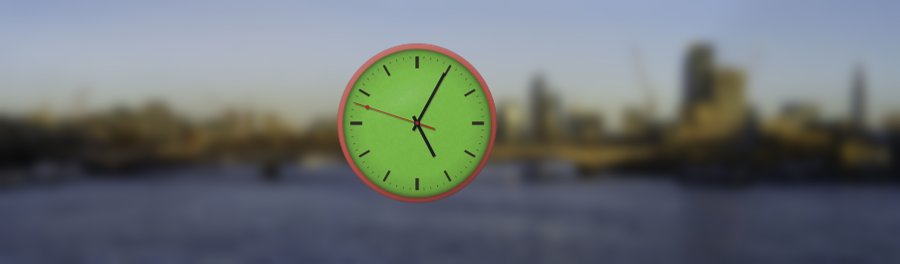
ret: {"hour": 5, "minute": 4, "second": 48}
